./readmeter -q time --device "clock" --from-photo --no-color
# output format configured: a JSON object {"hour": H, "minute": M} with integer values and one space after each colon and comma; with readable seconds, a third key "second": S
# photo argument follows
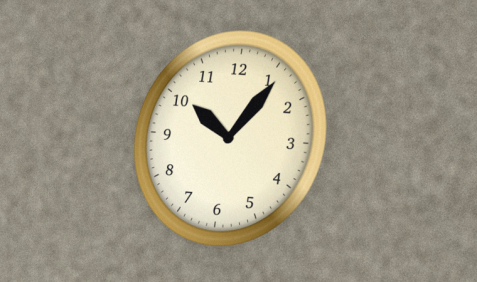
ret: {"hour": 10, "minute": 6}
